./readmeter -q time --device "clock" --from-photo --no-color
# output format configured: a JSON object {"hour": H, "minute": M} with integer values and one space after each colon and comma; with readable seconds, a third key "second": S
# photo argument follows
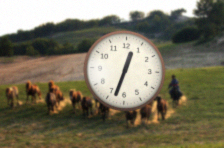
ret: {"hour": 12, "minute": 33}
